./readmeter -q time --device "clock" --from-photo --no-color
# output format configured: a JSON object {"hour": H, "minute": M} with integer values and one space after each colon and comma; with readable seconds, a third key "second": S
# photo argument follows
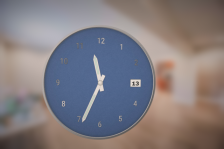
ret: {"hour": 11, "minute": 34}
